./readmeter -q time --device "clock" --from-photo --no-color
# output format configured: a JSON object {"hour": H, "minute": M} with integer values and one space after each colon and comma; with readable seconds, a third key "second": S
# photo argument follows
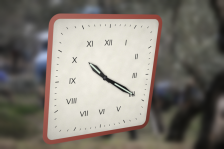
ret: {"hour": 10, "minute": 20}
